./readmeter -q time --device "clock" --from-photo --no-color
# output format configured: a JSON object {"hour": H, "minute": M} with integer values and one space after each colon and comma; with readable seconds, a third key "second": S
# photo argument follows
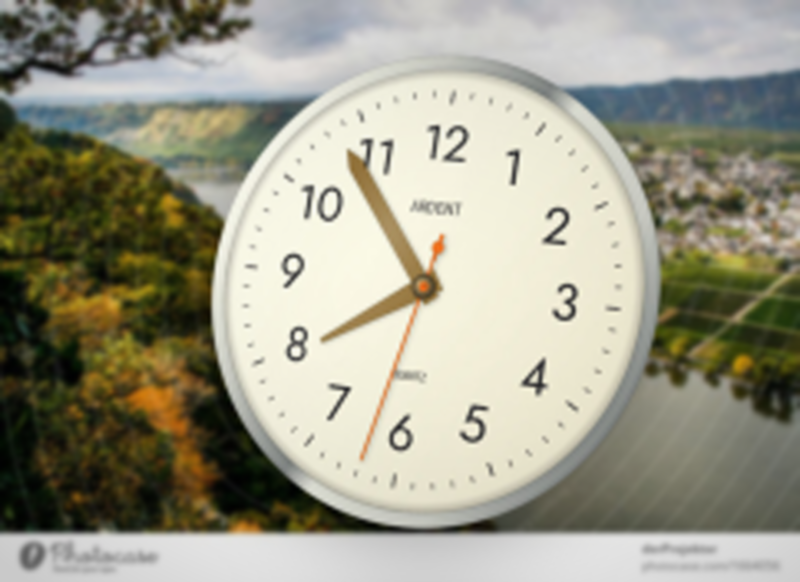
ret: {"hour": 7, "minute": 53, "second": 32}
